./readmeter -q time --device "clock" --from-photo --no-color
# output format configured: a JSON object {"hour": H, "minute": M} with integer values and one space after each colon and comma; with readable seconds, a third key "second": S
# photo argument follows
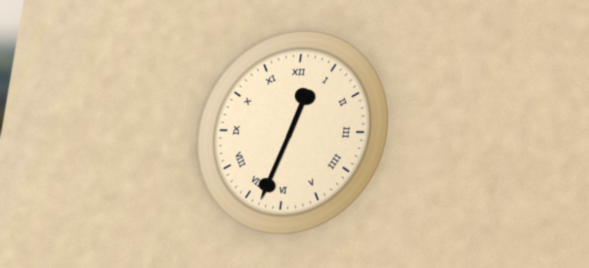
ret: {"hour": 12, "minute": 33}
